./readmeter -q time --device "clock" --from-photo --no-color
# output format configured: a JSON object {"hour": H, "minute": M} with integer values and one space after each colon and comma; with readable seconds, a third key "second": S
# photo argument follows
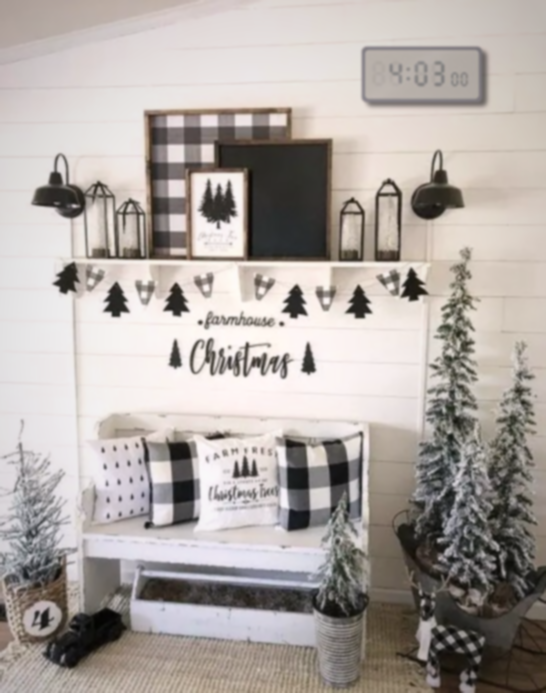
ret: {"hour": 4, "minute": 3, "second": 0}
